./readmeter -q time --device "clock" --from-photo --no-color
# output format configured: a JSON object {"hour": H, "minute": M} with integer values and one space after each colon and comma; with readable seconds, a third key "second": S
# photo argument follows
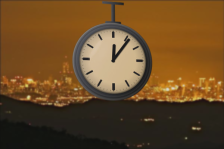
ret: {"hour": 12, "minute": 6}
